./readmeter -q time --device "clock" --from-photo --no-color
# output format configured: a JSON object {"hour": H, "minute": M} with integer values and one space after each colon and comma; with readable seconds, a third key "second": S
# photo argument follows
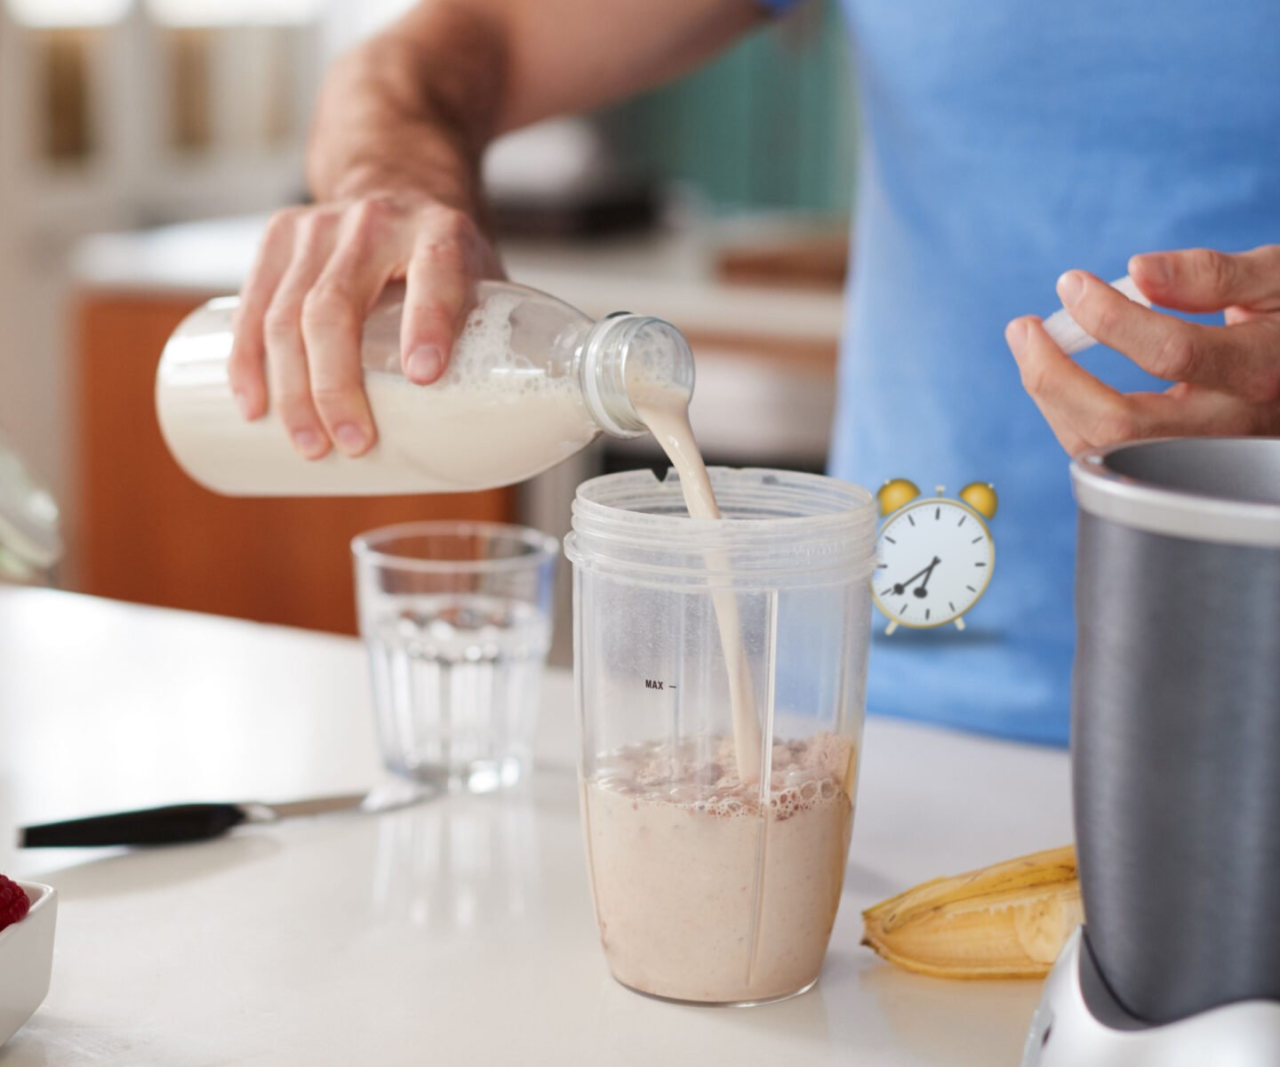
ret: {"hour": 6, "minute": 39}
